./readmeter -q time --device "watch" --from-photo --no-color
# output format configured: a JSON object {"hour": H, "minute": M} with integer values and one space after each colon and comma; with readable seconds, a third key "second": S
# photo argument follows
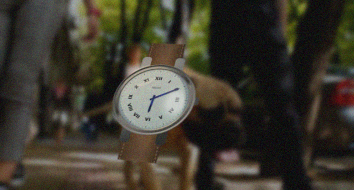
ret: {"hour": 6, "minute": 10}
